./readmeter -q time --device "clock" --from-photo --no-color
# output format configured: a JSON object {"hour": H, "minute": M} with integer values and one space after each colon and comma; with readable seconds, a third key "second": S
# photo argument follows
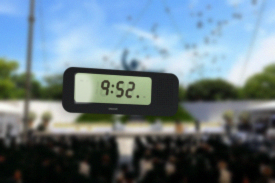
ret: {"hour": 9, "minute": 52}
